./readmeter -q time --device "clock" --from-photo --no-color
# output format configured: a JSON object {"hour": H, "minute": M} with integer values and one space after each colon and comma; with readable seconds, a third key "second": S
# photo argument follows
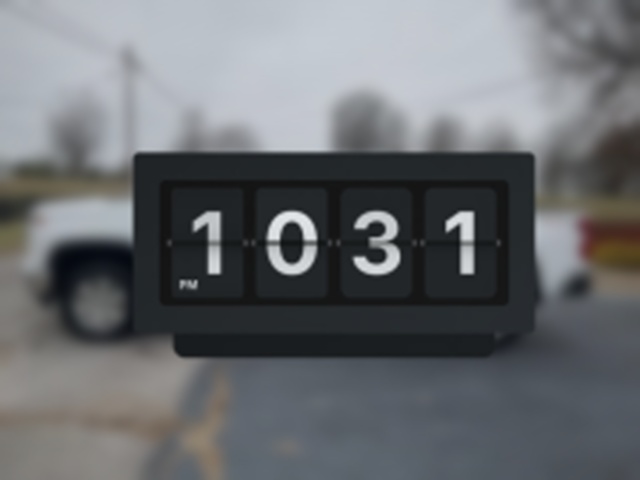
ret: {"hour": 10, "minute": 31}
